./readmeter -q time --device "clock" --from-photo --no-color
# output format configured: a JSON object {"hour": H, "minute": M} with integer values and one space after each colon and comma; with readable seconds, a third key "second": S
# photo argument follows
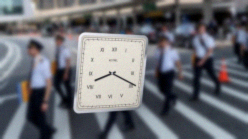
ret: {"hour": 8, "minute": 19}
